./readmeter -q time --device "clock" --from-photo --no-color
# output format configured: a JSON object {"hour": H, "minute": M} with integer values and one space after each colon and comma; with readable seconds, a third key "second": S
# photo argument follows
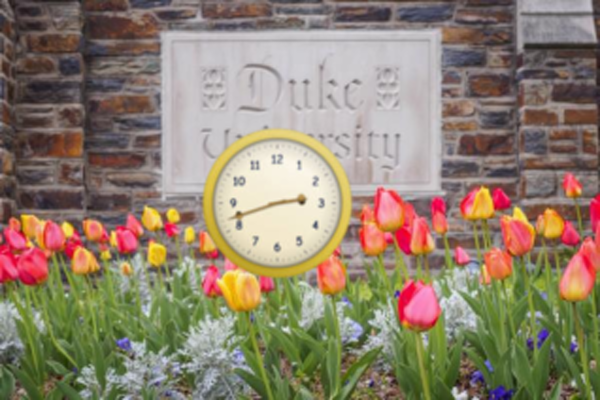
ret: {"hour": 2, "minute": 42}
